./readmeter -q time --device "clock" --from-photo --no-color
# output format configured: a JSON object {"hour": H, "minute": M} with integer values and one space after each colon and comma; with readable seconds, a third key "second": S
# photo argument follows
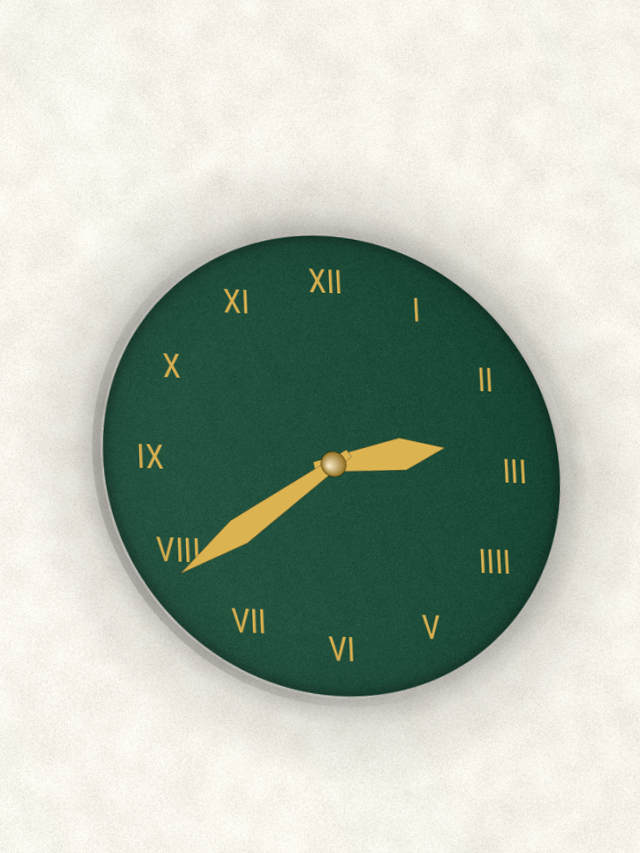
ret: {"hour": 2, "minute": 39}
